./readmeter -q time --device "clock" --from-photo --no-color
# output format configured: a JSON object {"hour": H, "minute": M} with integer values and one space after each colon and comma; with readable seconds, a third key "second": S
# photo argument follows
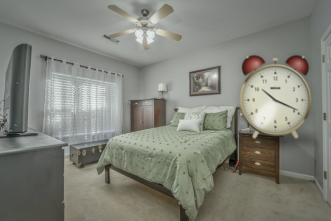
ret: {"hour": 10, "minute": 19}
